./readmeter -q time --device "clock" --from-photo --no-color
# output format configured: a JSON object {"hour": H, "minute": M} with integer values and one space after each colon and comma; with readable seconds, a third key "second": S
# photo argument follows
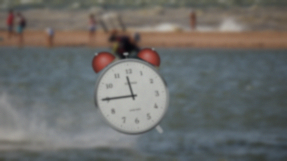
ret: {"hour": 11, "minute": 45}
